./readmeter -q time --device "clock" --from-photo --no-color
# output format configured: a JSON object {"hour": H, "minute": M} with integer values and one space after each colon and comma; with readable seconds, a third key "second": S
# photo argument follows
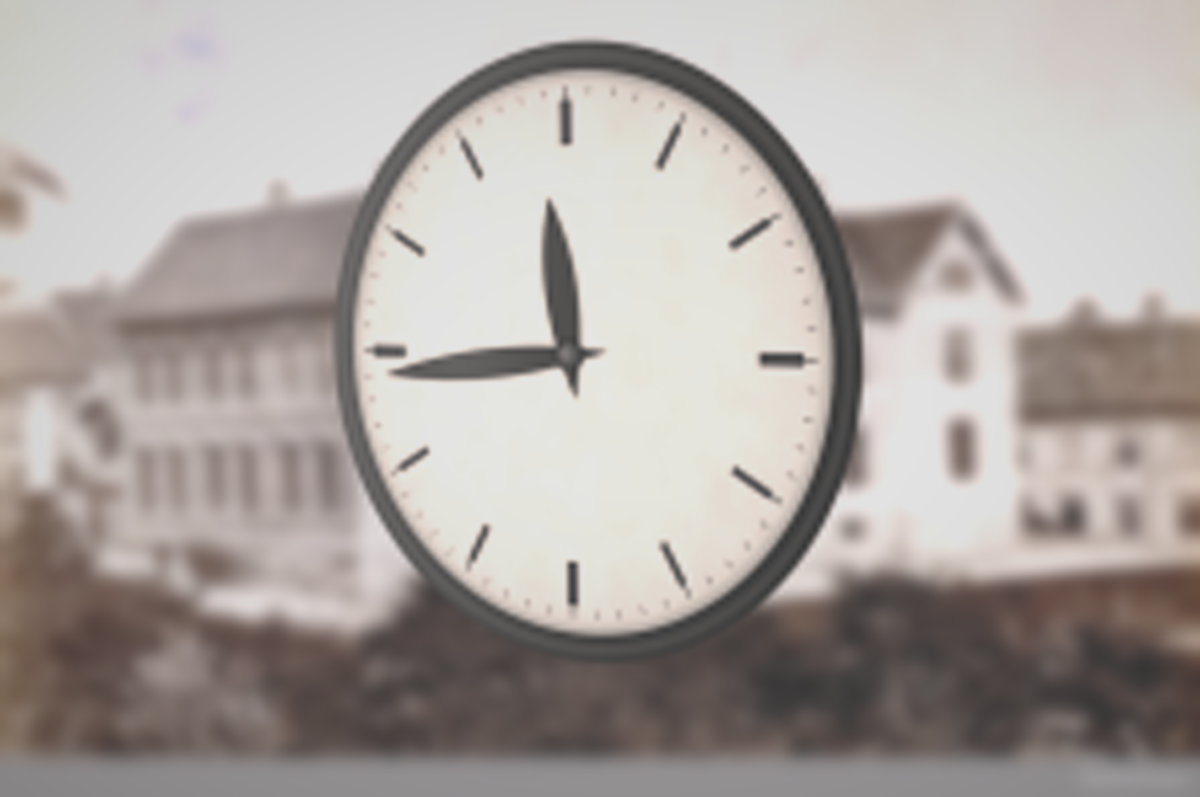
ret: {"hour": 11, "minute": 44}
